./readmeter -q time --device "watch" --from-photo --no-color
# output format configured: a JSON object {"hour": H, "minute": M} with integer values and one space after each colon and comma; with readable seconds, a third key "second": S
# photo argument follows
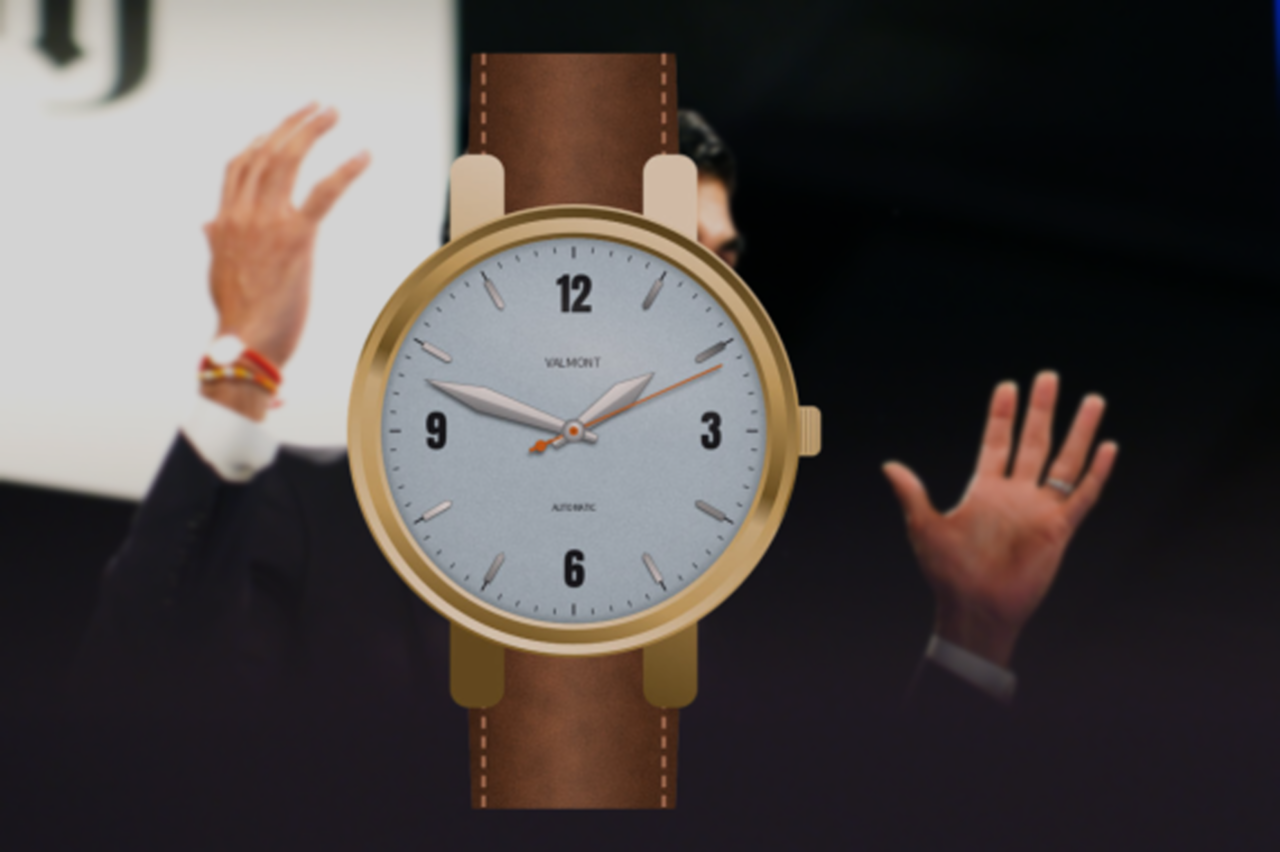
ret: {"hour": 1, "minute": 48, "second": 11}
